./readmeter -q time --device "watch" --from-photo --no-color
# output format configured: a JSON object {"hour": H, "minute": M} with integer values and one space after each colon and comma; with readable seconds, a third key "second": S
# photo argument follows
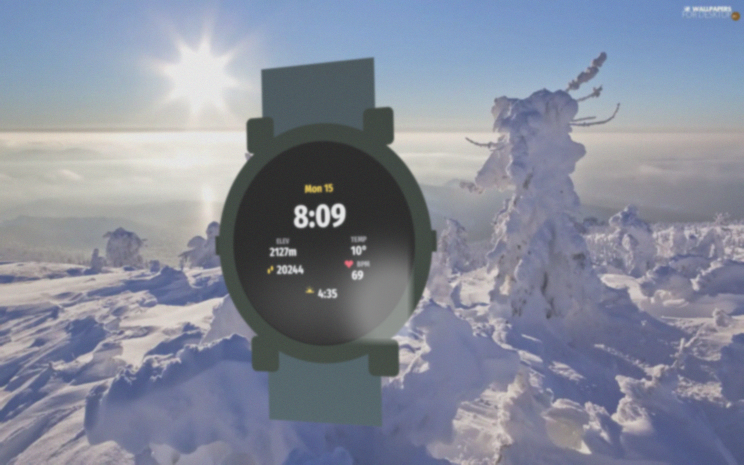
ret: {"hour": 8, "minute": 9}
